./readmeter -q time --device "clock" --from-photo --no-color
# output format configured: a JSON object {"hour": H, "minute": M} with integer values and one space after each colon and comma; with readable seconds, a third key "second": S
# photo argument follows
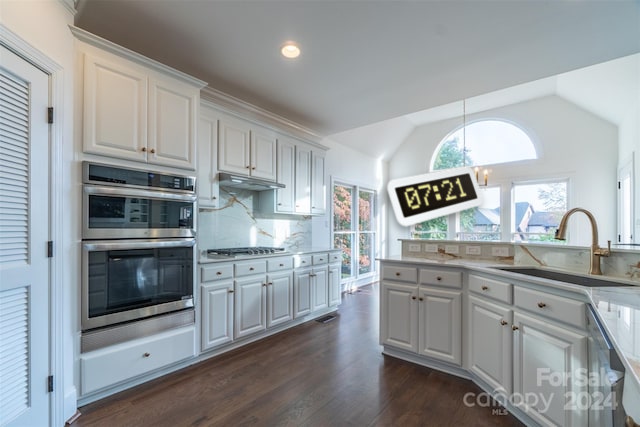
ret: {"hour": 7, "minute": 21}
